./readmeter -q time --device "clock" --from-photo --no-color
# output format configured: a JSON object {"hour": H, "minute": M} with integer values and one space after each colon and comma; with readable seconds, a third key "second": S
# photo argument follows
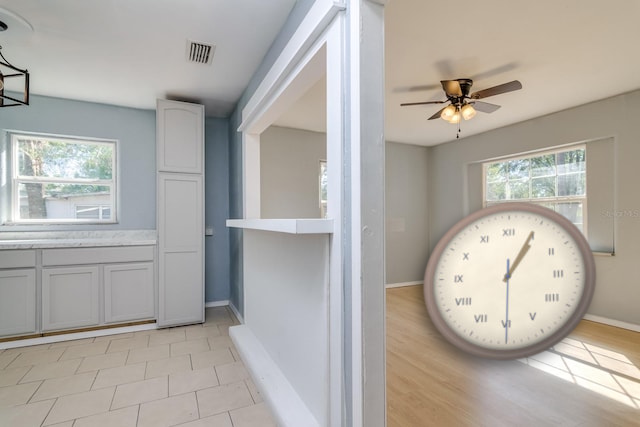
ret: {"hour": 1, "minute": 4, "second": 30}
